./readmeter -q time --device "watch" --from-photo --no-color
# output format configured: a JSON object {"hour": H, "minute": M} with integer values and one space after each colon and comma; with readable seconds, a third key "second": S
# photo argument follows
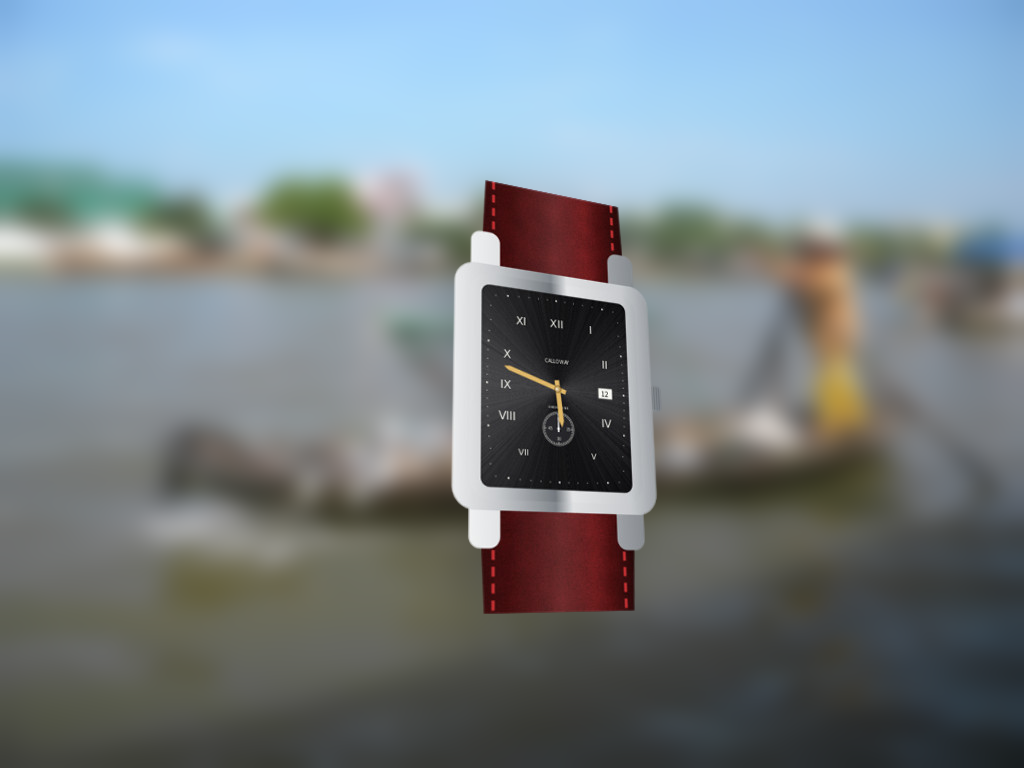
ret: {"hour": 5, "minute": 48}
